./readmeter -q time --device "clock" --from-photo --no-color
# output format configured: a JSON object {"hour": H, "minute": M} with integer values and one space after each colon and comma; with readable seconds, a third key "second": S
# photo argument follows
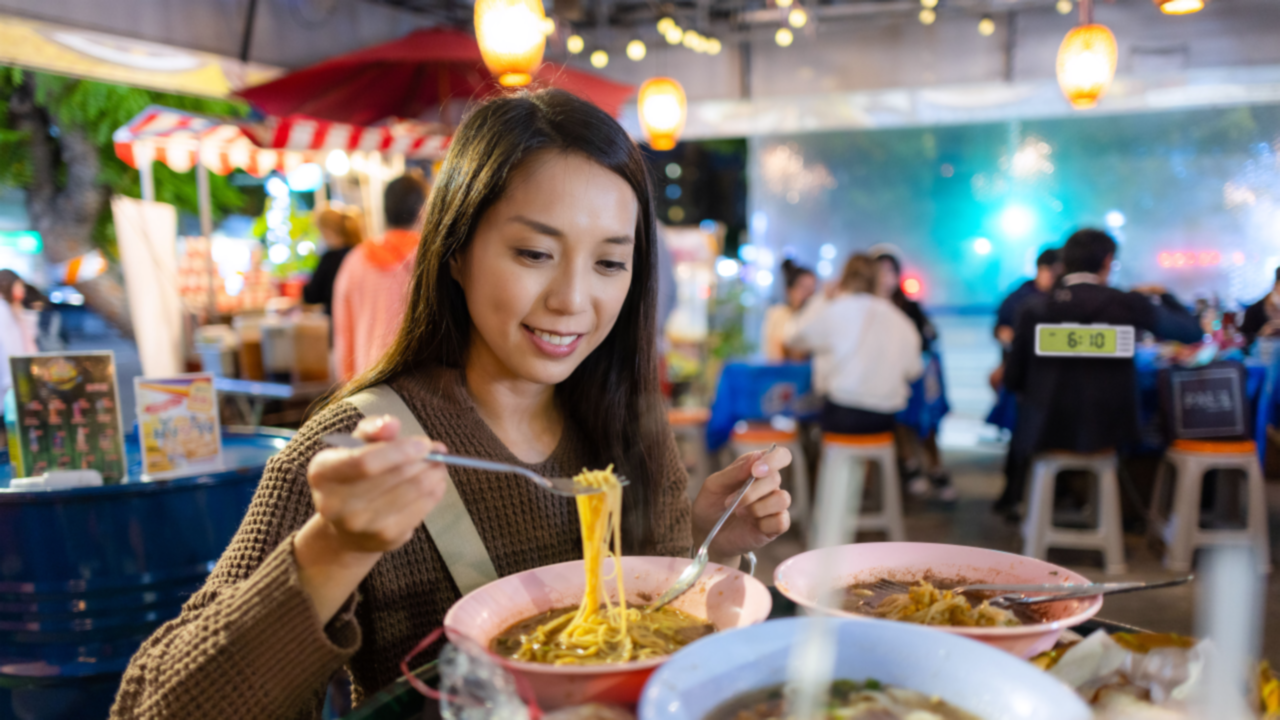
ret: {"hour": 6, "minute": 10}
